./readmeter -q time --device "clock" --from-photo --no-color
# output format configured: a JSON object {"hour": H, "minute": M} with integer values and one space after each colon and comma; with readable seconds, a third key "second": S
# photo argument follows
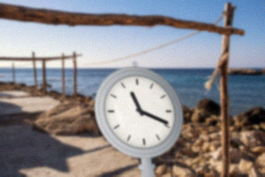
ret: {"hour": 11, "minute": 19}
